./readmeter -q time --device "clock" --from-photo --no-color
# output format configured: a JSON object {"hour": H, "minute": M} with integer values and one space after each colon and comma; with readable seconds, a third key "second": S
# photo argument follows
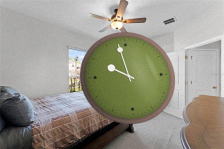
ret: {"hour": 9, "minute": 58}
